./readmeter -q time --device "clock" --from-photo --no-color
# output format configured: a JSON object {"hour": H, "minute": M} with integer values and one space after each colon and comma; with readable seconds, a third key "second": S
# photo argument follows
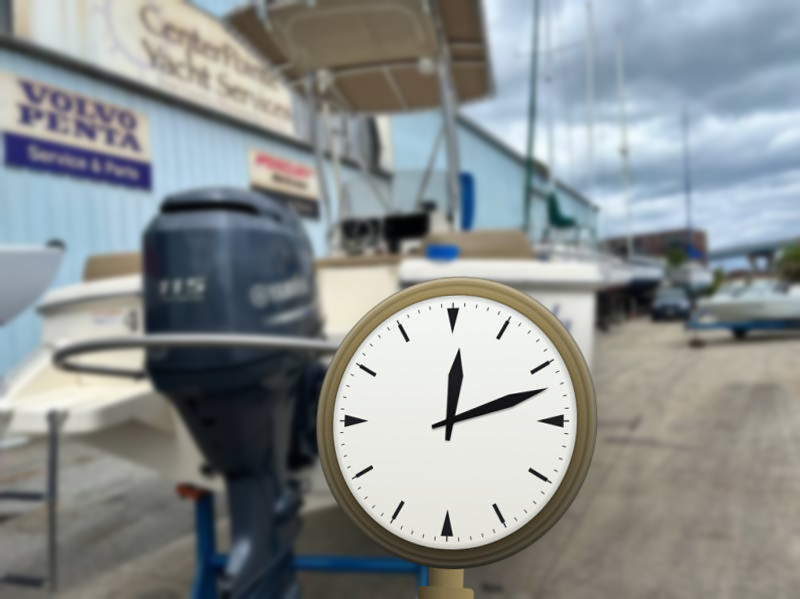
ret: {"hour": 12, "minute": 12}
